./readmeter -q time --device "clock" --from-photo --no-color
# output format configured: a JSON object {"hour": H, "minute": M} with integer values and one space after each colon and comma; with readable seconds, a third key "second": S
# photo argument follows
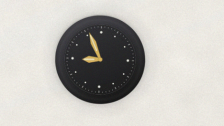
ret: {"hour": 8, "minute": 56}
